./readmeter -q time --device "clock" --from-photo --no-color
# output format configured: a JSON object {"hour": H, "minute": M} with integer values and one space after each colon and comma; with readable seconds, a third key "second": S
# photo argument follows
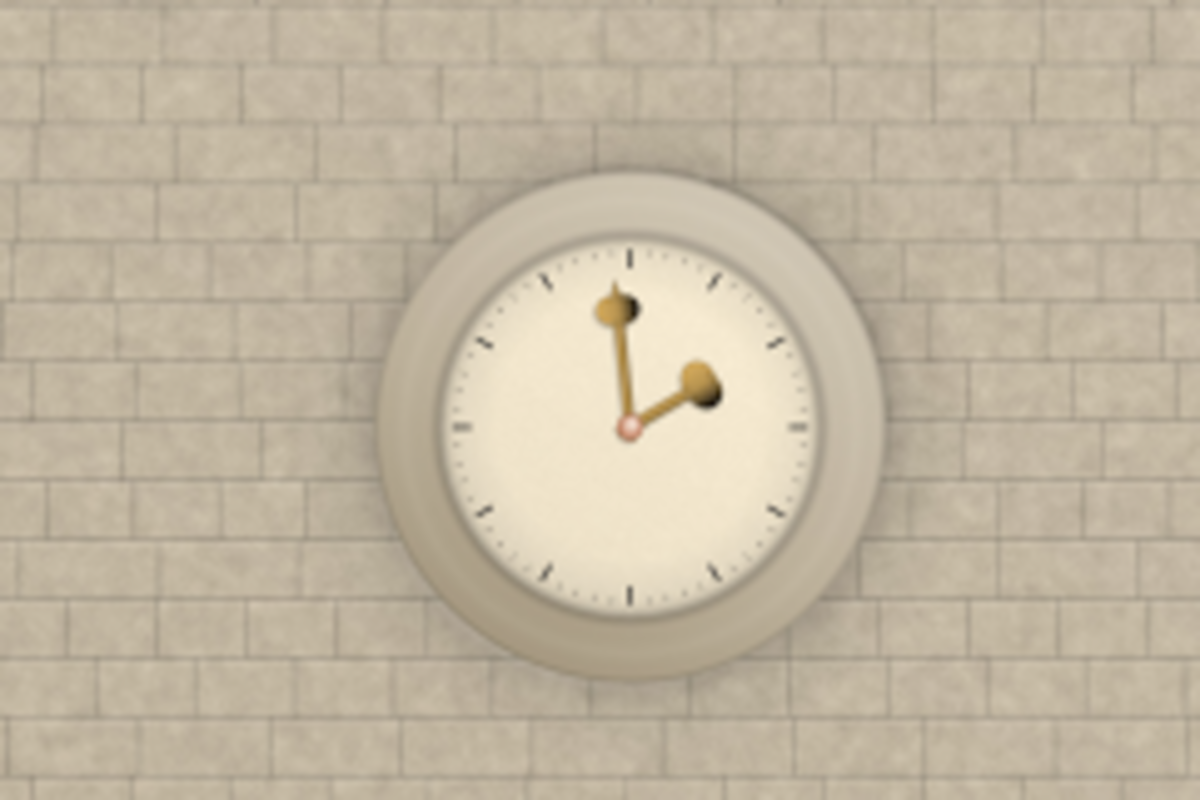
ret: {"hour": 1, "minute": 59}
